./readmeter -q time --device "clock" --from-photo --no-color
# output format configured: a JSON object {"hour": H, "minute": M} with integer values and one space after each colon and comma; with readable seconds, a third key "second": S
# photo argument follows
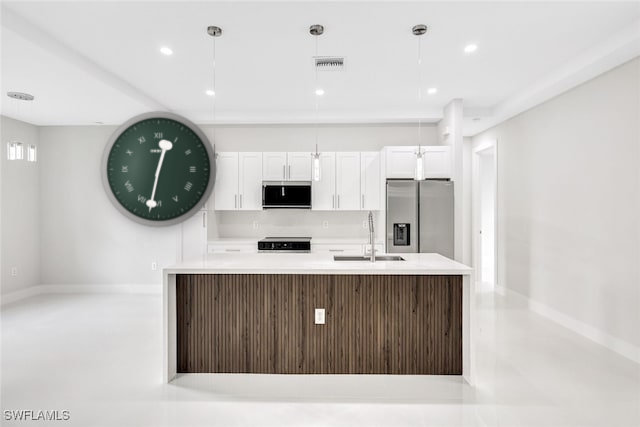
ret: {"hour": 12, "minute": 32}
